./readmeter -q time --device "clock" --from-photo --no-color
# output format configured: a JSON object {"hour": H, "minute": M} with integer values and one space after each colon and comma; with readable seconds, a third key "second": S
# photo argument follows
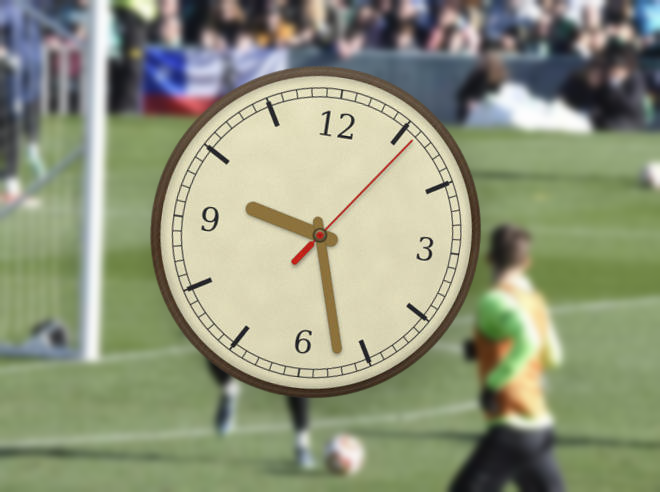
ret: {"hour": 9, "minute": 27, "second": 6}
